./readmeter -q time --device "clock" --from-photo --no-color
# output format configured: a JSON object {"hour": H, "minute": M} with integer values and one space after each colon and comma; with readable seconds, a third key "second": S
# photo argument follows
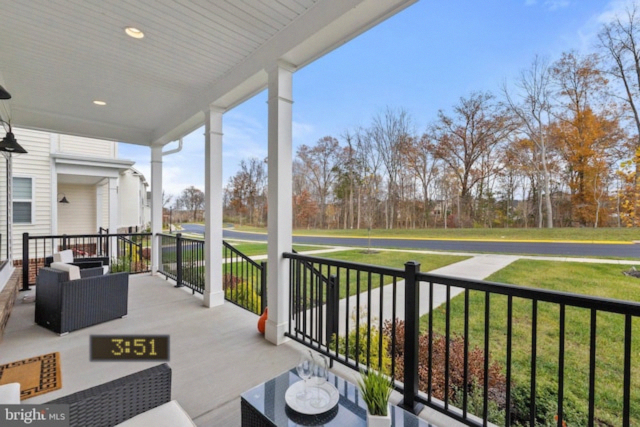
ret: {"hour": 3, "minute": 51}
